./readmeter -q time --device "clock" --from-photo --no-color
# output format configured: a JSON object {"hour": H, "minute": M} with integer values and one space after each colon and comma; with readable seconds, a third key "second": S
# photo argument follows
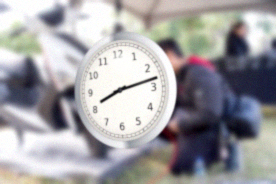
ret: {"hour": 8, "minute": 13}
